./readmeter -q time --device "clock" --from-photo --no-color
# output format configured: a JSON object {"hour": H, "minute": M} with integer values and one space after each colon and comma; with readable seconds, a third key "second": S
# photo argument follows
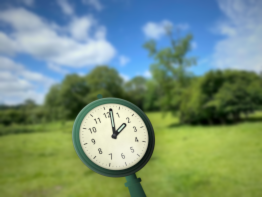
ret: {"hour": 2, "minute": 2}
